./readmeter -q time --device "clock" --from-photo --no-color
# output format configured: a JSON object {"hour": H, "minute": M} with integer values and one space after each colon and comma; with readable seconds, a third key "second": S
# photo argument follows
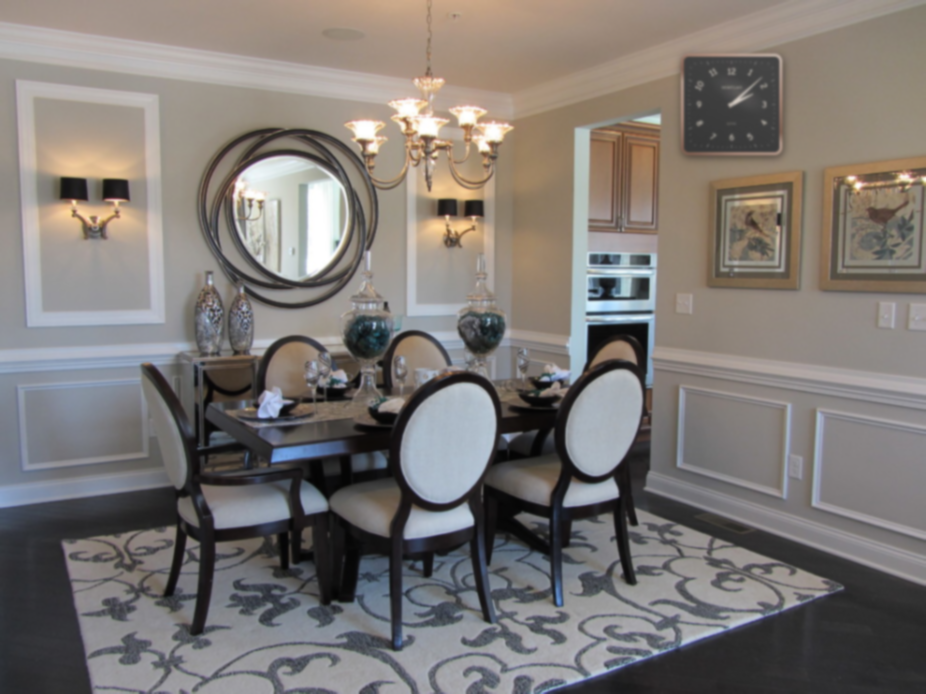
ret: {"hour": 2, "minute": 8}
